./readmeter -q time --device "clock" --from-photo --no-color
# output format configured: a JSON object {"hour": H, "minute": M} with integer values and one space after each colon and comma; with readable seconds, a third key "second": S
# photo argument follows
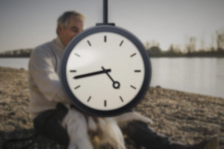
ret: {"hour": 4, "minute": 43}
